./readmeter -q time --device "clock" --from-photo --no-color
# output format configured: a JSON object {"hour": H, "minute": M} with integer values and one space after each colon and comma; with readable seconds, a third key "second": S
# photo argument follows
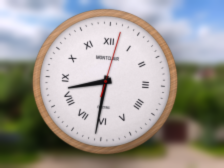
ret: {"hour": 8, "minute": 31, "second": 2}
